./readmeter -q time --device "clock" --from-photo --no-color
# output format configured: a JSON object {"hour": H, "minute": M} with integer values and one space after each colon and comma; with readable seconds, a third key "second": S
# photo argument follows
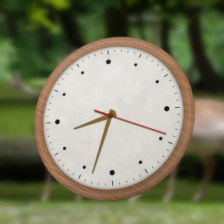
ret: {"hour": 8, "minute": 33, "second": 19}
